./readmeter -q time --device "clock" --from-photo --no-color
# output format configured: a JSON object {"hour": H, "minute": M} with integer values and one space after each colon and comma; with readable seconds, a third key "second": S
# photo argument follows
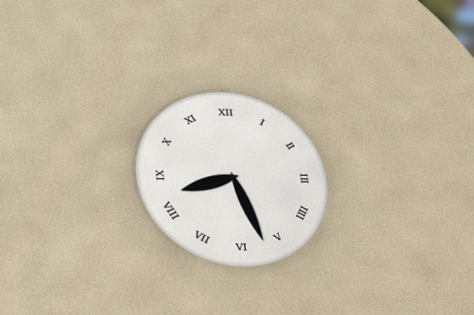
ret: {"hour": 8, "minute": 27}
